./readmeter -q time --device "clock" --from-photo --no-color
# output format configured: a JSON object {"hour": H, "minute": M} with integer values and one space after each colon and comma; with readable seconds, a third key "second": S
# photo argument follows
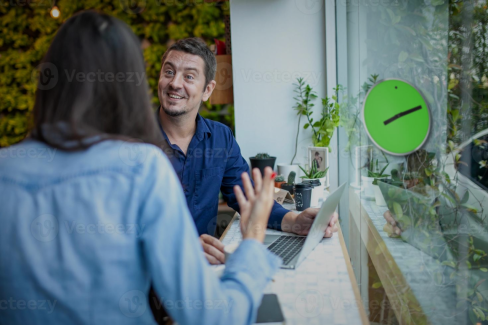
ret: {"hour": 8, "minute": 12}
